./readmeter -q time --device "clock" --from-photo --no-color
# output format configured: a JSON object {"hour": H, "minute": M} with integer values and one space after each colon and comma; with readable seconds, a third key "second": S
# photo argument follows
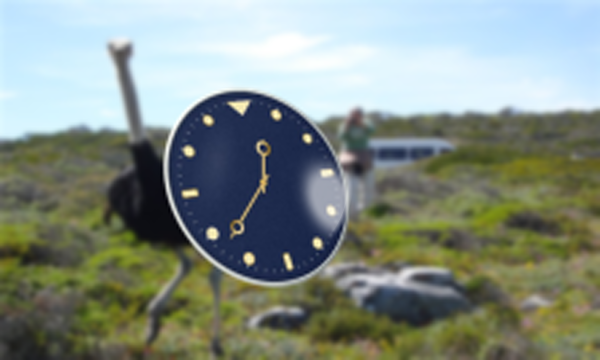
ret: {"hour": 12, "minute": 38}
